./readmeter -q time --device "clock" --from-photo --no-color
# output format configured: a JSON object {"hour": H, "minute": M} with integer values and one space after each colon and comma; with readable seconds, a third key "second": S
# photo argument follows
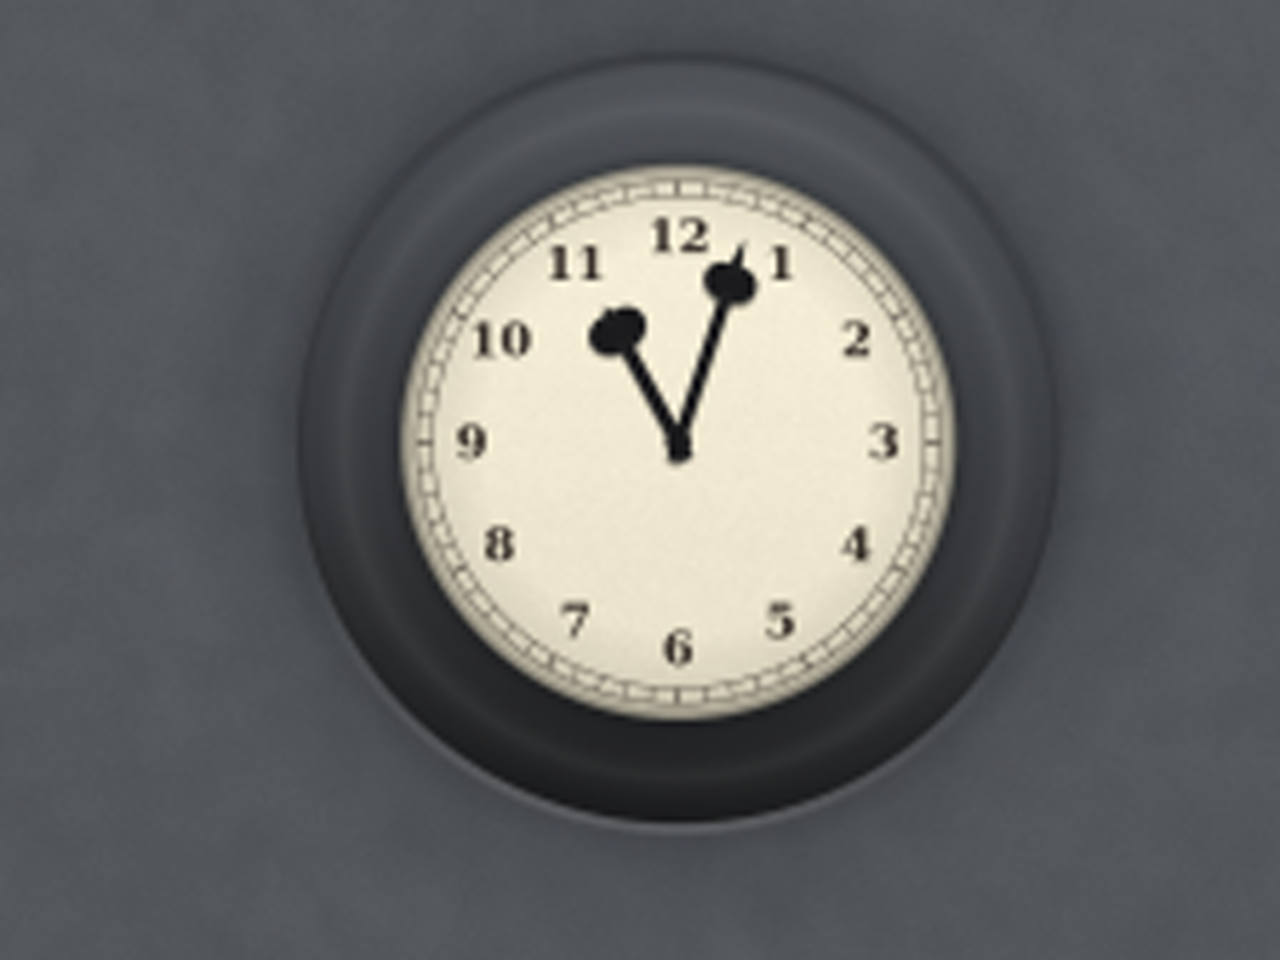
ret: {"hour": 11, "minute": 3}
